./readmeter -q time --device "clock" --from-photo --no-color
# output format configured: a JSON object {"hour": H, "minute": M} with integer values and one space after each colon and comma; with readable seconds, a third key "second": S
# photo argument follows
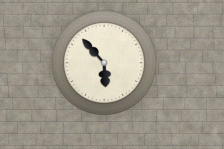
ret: {"hour": 5, "minute": 53}
